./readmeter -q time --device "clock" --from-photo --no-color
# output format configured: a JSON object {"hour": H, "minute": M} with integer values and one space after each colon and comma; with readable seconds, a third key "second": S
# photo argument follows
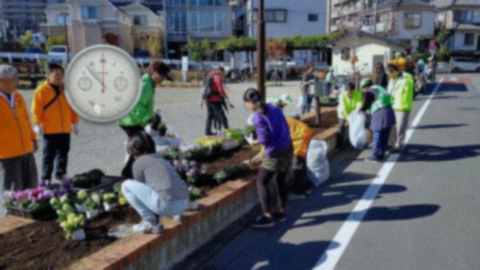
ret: {"hour": 10, "minute": 53}
